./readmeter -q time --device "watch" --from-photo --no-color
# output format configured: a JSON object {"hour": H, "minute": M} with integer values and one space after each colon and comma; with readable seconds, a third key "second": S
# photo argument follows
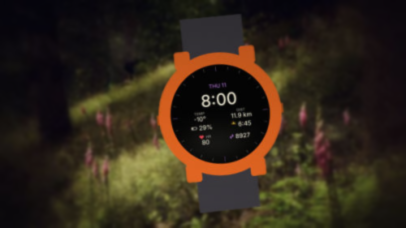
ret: {"hour": 8, "minute": 0}
